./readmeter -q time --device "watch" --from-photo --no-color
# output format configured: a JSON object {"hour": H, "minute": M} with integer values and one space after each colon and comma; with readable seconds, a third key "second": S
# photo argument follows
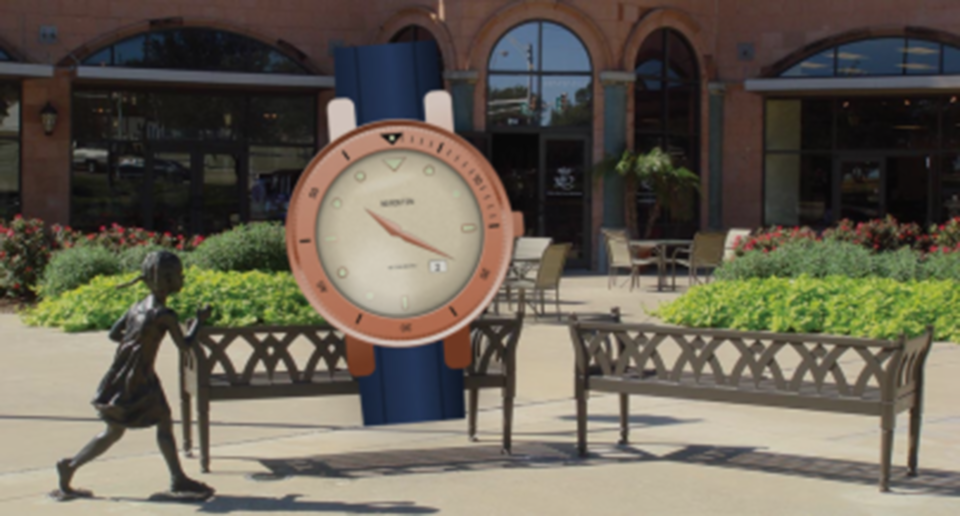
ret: {"hour": 10, "minute": 20}
